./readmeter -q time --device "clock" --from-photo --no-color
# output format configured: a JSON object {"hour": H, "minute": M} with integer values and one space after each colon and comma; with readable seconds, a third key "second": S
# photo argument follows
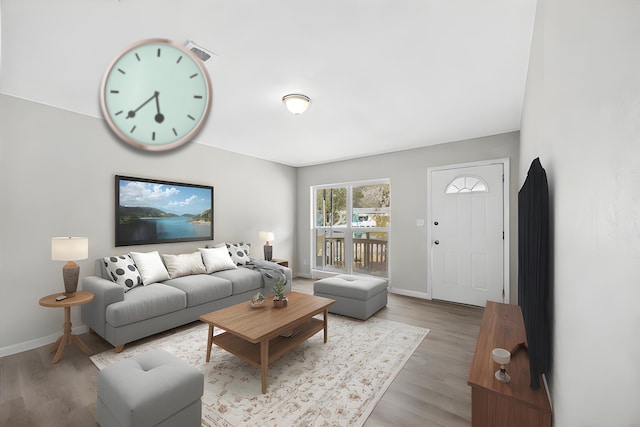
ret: {"hour": 5, "minute": 38}
